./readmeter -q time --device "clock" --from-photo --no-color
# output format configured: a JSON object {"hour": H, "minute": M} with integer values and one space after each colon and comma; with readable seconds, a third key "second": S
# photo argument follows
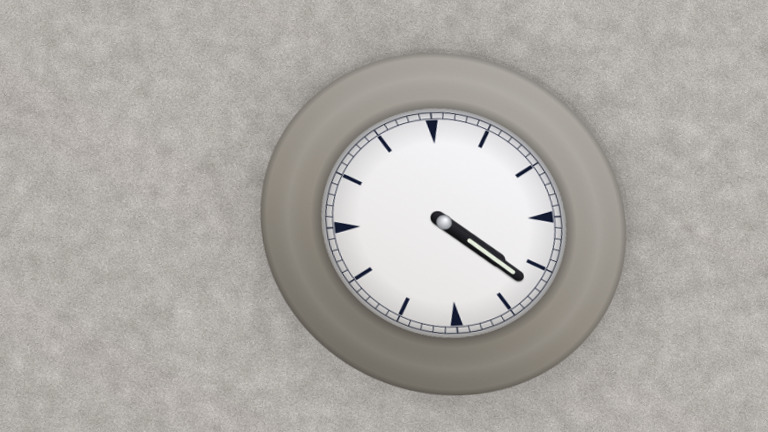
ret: {"hour": 4, "minute": 22}
